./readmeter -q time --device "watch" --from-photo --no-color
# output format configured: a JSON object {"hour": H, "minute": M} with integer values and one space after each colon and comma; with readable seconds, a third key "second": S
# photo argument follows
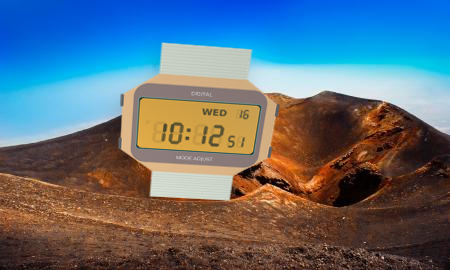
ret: {"hour": 10, "minute": 12, "second": 51}
